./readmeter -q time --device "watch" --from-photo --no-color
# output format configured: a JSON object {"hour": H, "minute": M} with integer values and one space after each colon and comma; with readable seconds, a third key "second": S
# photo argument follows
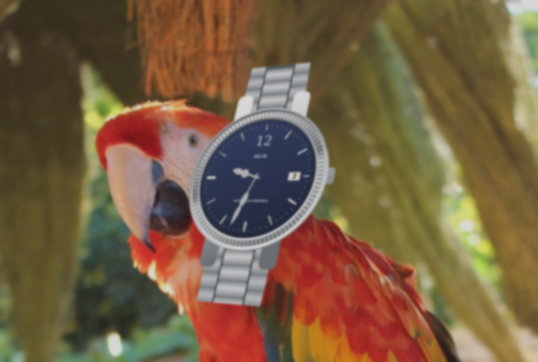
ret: {"hour": 9, "minute": 33}
